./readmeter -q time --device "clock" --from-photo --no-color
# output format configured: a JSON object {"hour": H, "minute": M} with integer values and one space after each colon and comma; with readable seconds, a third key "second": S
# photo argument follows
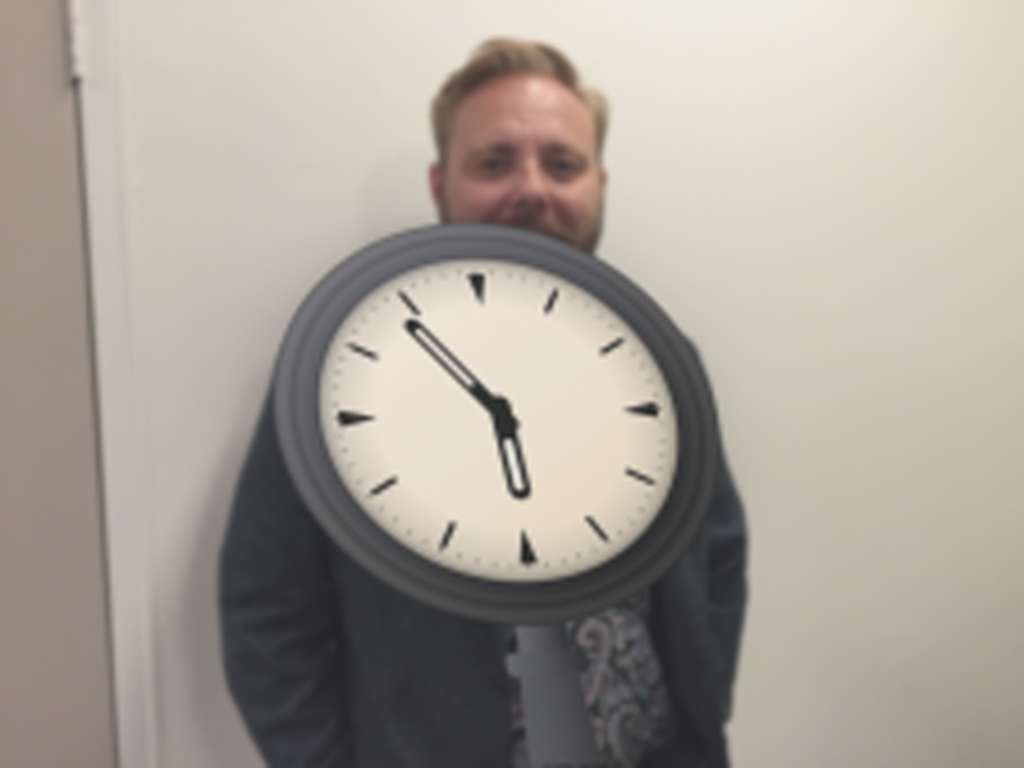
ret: {"hour": 5, "minute": 54}
